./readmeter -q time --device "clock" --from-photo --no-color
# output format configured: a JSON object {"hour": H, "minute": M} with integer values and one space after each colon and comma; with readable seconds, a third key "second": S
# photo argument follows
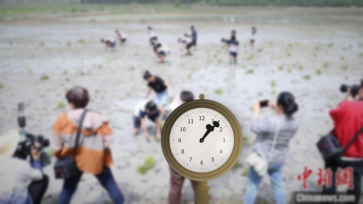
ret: {"hour": 1, "minute": 7}
